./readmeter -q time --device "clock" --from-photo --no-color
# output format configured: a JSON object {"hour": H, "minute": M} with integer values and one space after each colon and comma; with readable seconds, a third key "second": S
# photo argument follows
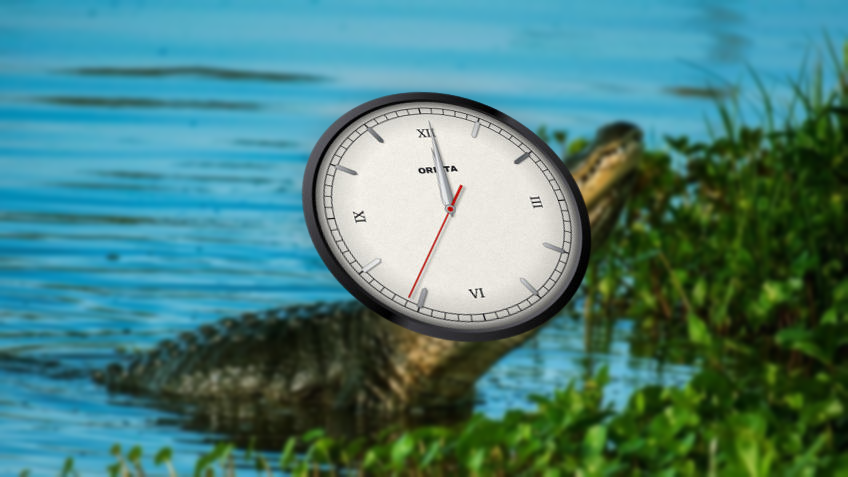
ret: {"hour": 12, "minute": 0, "second": 36}
